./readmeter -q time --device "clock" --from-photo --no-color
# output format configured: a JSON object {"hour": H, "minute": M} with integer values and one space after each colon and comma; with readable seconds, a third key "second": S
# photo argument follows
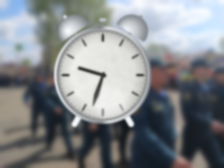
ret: {"hour": 9, "minute": 33}
